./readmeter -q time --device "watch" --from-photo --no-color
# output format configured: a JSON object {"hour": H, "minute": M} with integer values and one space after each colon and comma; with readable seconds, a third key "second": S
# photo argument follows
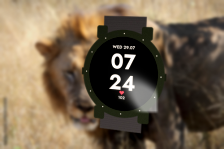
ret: {"hour": 7, "minute": 24}
